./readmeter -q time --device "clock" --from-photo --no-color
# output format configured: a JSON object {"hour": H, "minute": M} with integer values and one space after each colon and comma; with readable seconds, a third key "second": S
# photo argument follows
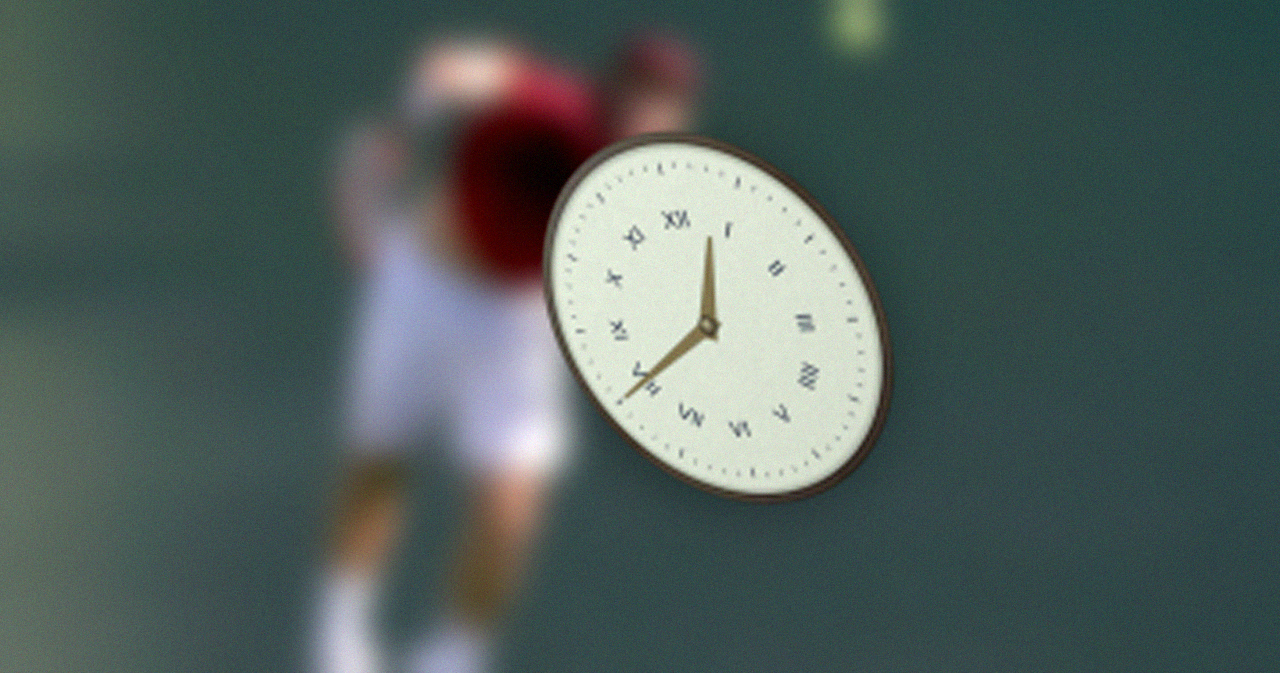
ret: {"hour": 12, "minute": 40}
